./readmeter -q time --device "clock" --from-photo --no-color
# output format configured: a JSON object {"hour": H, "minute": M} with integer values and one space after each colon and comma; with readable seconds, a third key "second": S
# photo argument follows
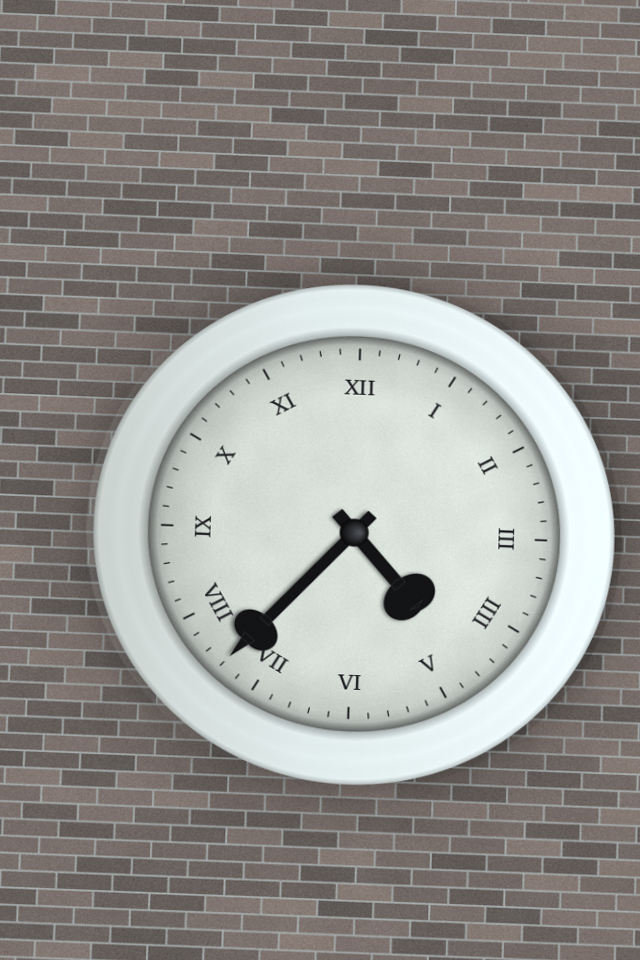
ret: {"hour": 4, "minute": 37}
